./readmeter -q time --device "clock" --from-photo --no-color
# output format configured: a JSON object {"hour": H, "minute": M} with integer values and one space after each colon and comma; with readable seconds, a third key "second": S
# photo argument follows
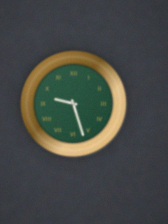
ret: {"hour": 9, "minute": 27}
